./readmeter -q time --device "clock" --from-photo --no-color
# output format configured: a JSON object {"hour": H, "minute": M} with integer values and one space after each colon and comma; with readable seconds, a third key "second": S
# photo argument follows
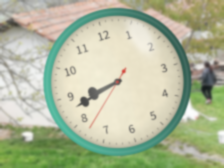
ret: {"hour": 8, "minute": 42, "second": 38}
